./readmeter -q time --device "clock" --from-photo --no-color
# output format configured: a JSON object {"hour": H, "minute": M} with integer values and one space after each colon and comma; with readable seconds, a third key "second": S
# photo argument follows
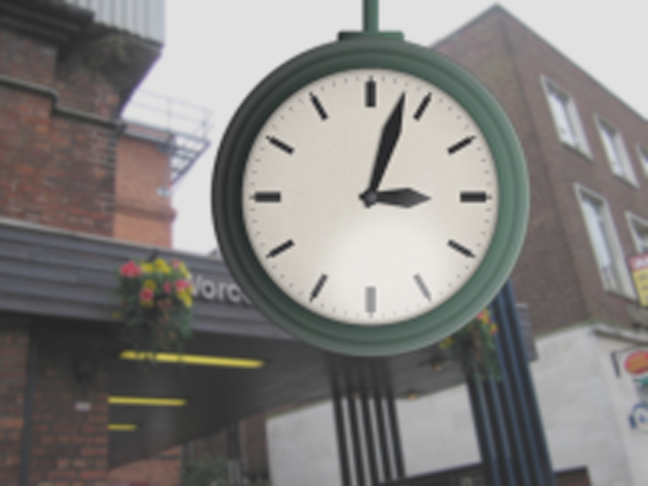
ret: {"hour": 3, "minute": 3}
